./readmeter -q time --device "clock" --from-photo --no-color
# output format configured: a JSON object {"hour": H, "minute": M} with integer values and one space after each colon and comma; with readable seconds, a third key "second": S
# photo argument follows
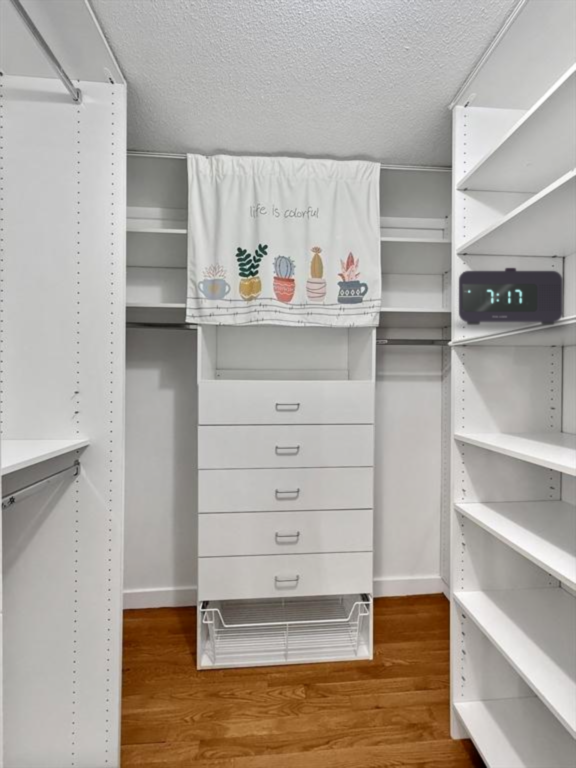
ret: {"hour": 7, "minute": 17}
